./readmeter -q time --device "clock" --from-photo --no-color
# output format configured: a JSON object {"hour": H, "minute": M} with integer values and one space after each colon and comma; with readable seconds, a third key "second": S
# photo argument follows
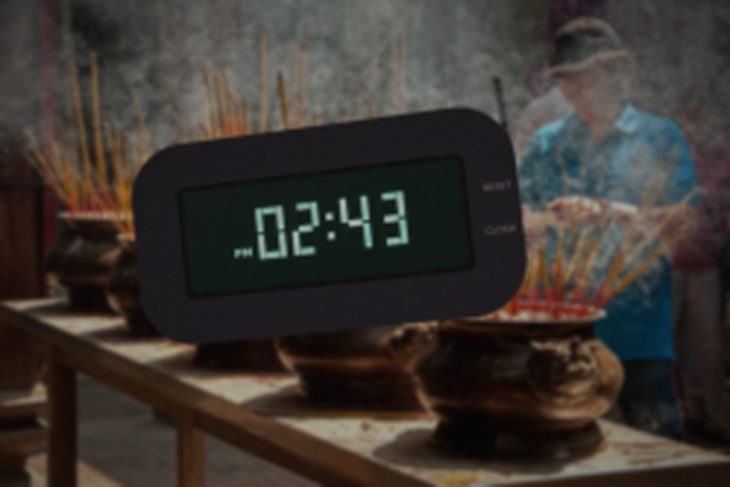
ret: {"hour": 2, "minute": 43}
